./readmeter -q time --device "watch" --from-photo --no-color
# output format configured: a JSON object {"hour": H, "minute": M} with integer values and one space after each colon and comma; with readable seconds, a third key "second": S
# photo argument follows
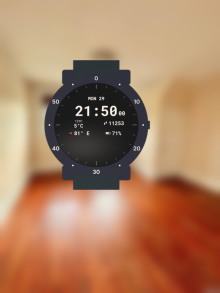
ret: {"hour": 21, "minute": 50}
